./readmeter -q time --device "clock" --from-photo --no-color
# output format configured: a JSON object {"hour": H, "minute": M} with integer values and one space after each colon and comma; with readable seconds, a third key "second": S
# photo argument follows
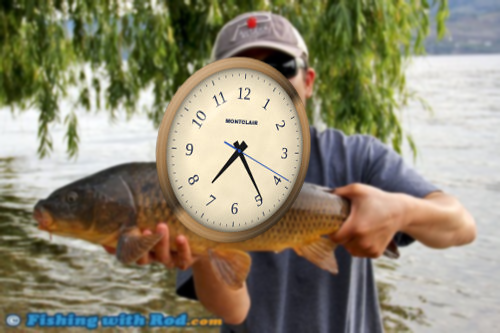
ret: {"hour": 7, "minute": 24, "second": 19}
